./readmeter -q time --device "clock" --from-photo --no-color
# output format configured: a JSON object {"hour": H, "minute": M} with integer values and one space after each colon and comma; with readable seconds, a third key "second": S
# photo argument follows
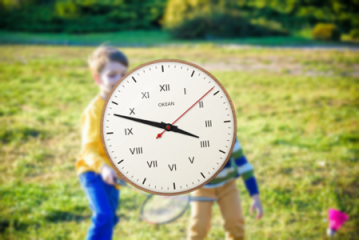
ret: {"hour": 3, "minute": 48, "second": 9}
